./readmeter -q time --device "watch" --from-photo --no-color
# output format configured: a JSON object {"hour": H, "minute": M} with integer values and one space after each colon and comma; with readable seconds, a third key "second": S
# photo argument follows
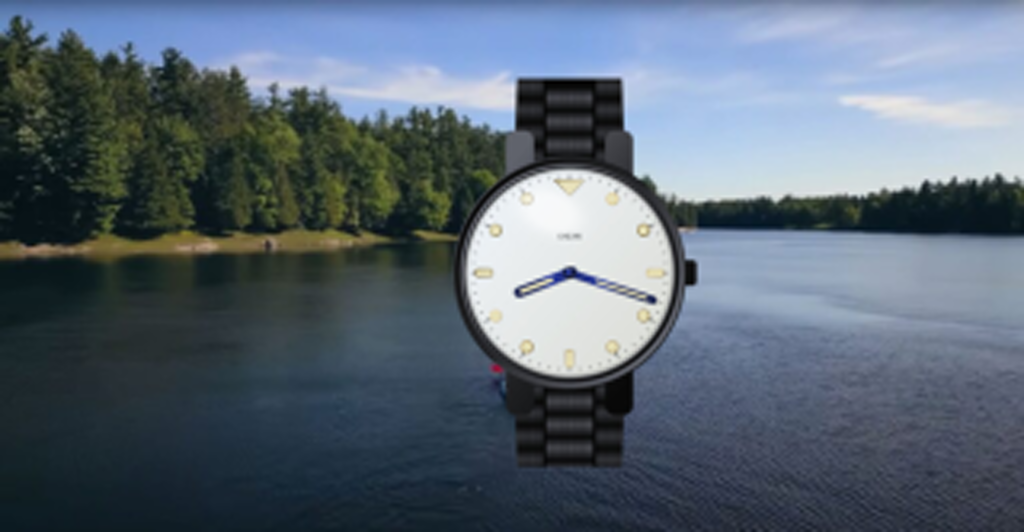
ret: {"hour": 8, "minute": 18}
